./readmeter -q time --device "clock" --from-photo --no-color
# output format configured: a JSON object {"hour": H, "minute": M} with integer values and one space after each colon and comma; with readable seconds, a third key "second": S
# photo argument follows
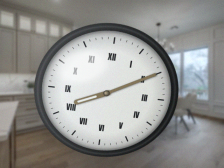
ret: {"hour": 8, "minute": 10}
